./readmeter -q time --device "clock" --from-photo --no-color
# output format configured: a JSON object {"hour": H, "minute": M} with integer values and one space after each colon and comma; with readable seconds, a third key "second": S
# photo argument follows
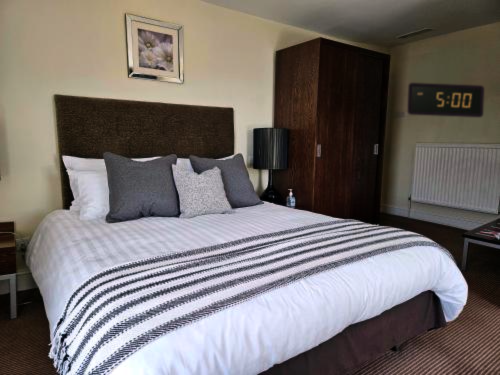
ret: {"hour": 5, "minute": 0}
